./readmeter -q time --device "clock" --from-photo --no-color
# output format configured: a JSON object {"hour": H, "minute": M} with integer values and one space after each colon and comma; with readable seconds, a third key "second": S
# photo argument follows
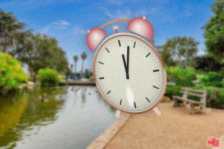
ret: {"hour": 12, "minute": 3}
